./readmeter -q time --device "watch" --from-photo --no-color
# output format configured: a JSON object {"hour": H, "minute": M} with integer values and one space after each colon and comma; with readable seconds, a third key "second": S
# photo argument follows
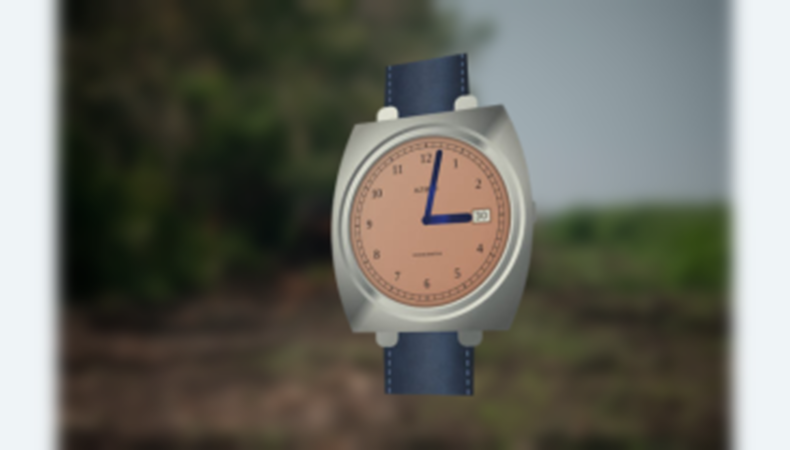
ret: {"hour": 3, "minute": 2}
